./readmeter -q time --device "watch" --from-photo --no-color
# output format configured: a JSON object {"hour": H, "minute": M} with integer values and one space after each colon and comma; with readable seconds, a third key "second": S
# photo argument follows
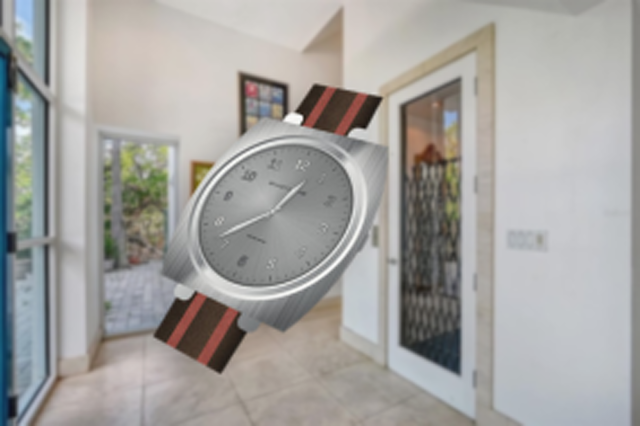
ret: {"hour": 12, "minute": 37}
